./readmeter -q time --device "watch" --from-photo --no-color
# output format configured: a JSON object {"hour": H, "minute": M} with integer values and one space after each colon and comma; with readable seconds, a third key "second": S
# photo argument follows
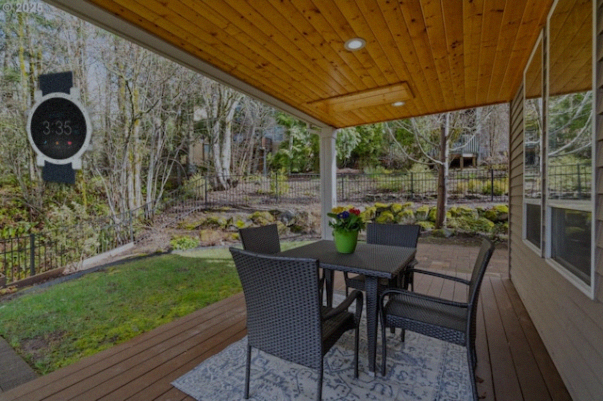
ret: {"hour": 3, "minute": 35}
